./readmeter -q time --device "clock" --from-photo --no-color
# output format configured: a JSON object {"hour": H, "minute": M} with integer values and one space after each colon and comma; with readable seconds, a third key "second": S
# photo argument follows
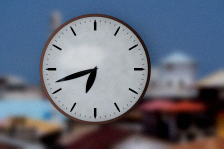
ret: {"hour": 6, "minute": 42}
